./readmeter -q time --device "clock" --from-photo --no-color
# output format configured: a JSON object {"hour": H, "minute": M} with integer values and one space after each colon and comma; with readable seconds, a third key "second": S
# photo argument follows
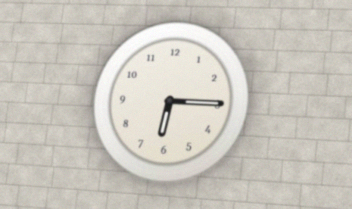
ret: {"hour": 6, "minute": 15}
